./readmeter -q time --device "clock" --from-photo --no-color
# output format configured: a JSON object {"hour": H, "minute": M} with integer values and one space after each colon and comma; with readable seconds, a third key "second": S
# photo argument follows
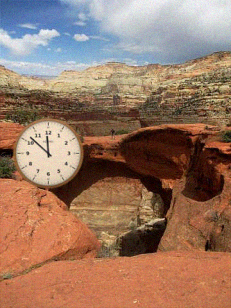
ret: {"hour": 11, "minute": 52}
